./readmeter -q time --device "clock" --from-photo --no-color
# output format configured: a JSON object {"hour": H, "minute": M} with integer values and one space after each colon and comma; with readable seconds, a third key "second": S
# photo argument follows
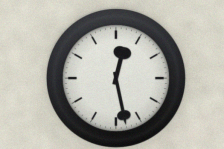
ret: {"hour": 12, "minute": 28}
